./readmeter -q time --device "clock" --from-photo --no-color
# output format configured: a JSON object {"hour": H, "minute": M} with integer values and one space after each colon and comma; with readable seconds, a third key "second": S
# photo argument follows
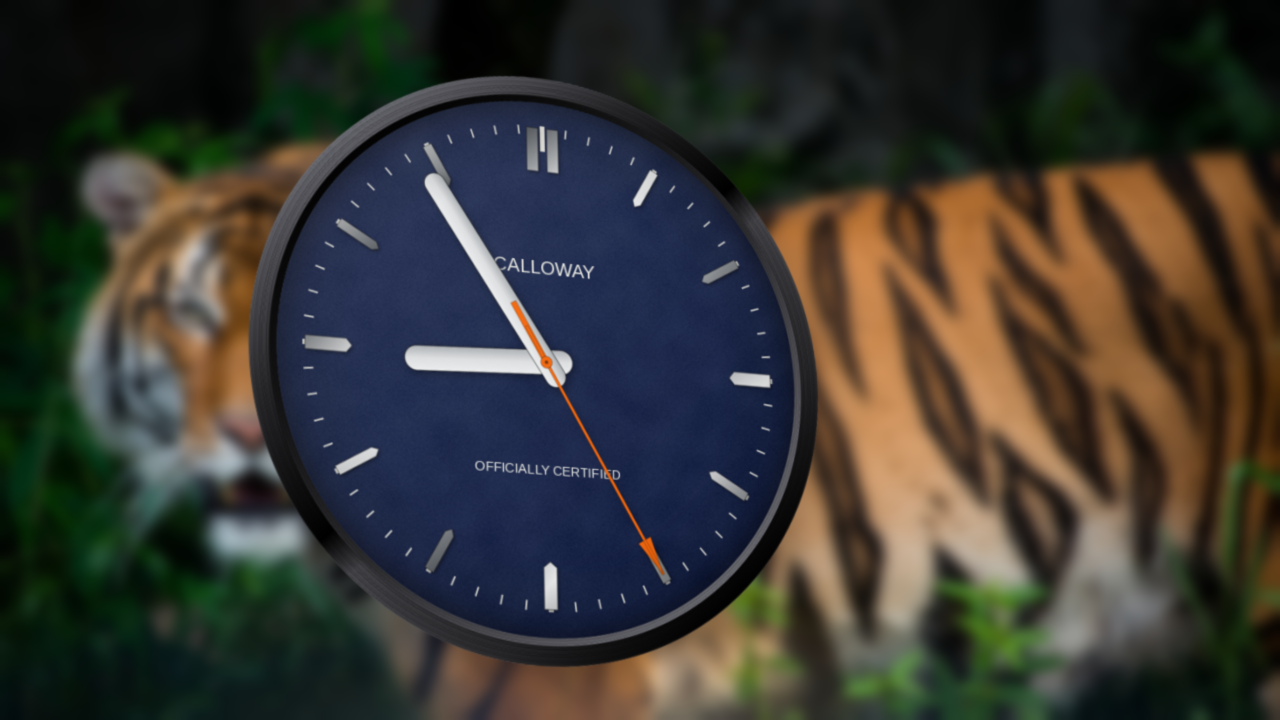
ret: {"hour": 8, "minute": 54, "second": 25}
